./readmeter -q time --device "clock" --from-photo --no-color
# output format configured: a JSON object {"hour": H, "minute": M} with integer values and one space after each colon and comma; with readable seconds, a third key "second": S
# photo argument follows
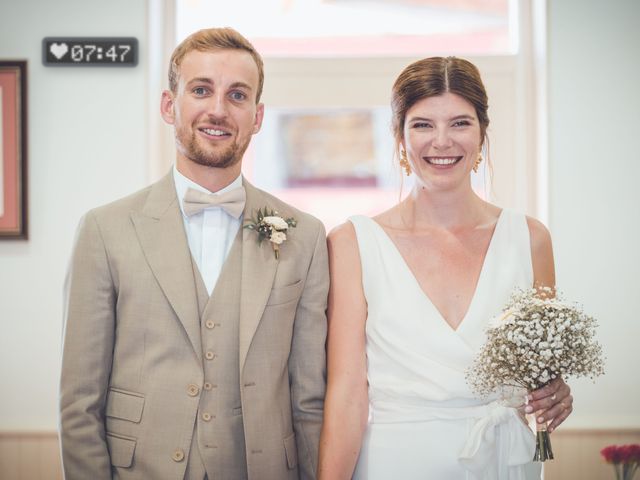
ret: {"hour": 7, "minute": 47}
